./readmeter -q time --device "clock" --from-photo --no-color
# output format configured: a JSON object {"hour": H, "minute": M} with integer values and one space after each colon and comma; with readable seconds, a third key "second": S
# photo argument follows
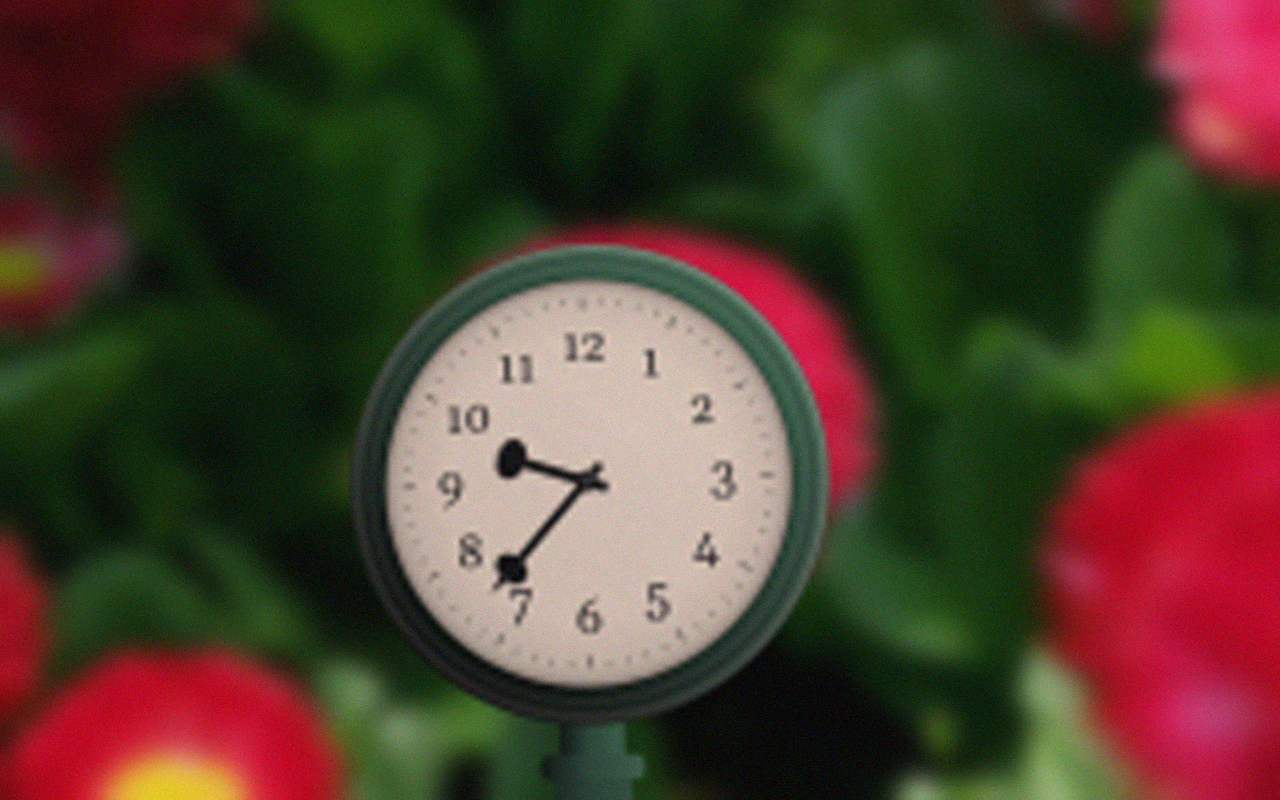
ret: {"hour": 9, "minute": 37}
